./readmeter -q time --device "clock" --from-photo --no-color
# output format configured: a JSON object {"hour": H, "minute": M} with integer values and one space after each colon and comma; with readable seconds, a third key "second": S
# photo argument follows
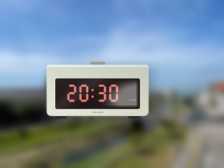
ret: {"hour": 20, "minute": 30}
